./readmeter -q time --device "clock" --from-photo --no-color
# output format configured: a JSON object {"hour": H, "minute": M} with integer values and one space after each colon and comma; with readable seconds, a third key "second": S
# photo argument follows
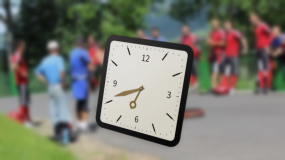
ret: {"hour": 6, "minute": 41}
